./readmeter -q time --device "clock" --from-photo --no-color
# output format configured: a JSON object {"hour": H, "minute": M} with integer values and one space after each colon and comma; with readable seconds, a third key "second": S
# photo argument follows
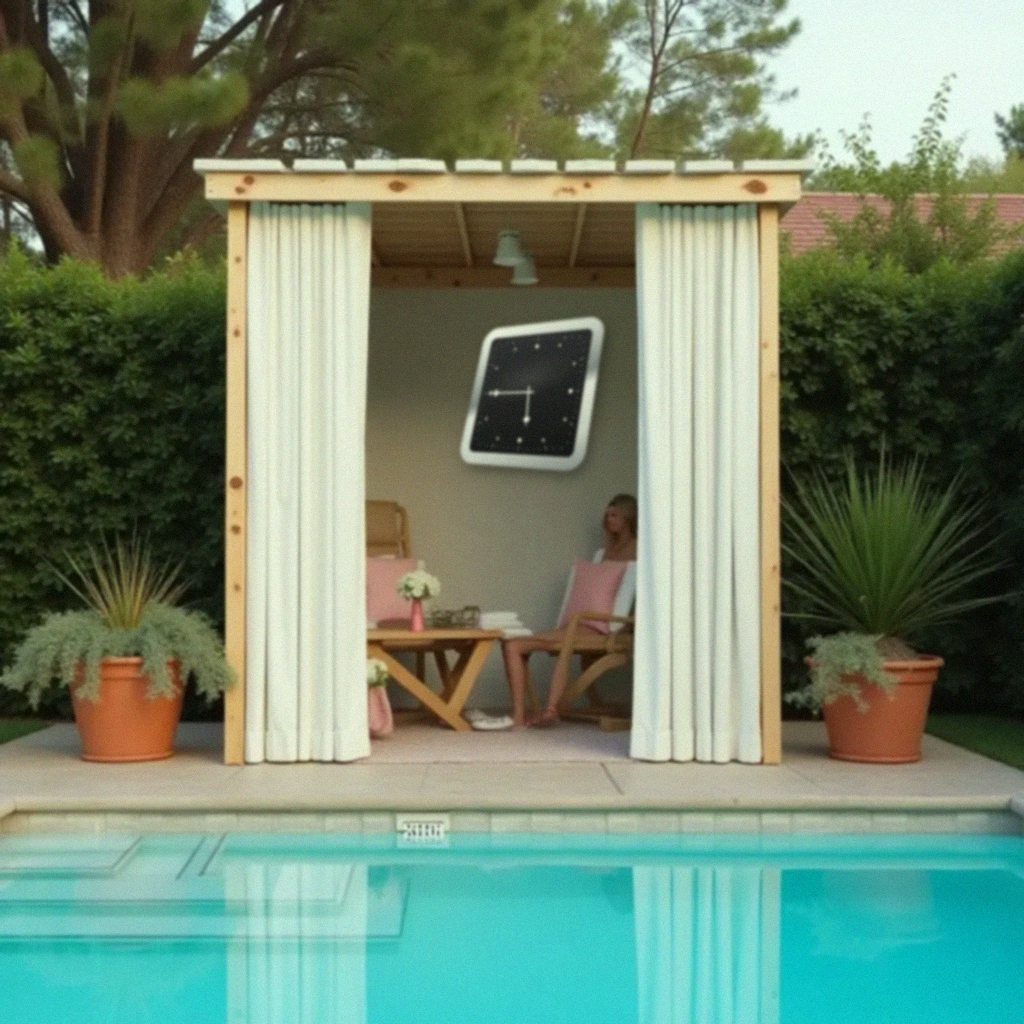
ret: {"hour": 5, "minute": 45}
